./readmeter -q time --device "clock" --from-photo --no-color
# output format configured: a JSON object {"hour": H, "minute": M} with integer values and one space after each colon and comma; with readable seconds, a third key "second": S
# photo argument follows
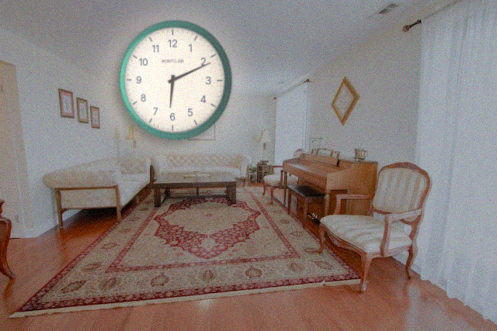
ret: {"hour": 6, "minute": 11}
